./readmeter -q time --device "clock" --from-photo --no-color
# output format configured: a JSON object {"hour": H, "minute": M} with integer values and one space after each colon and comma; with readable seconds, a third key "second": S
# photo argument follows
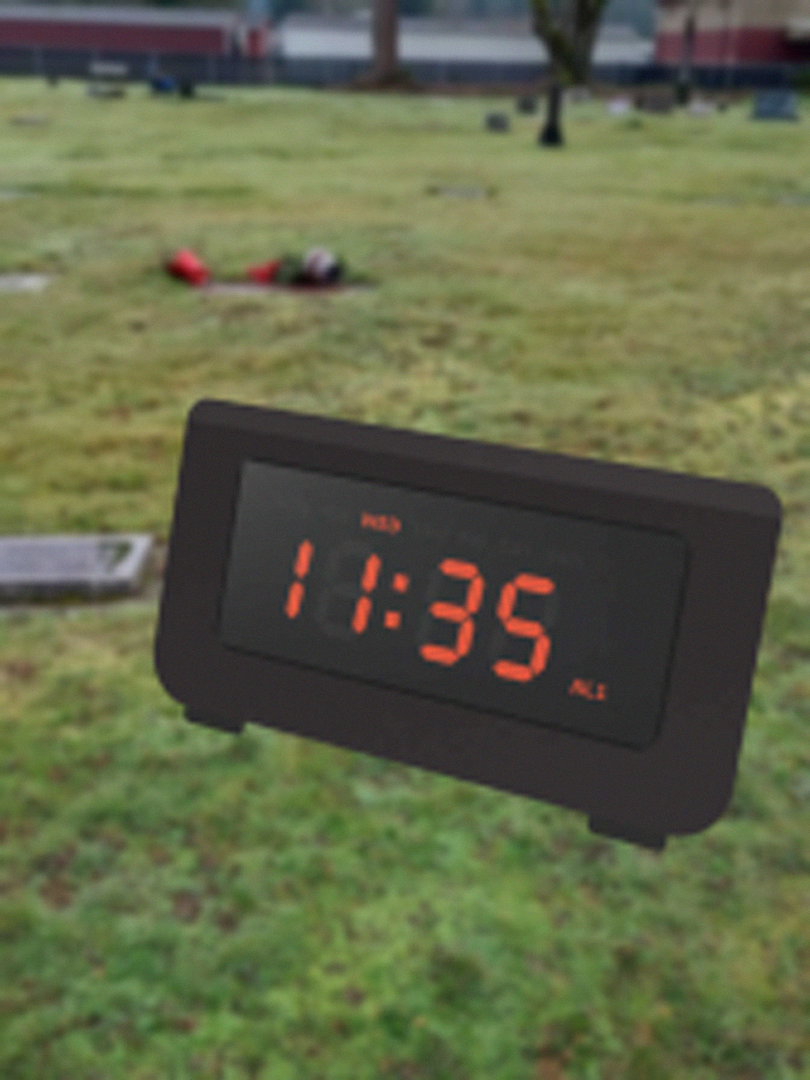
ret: {"hour": 11, "minute": 35}
